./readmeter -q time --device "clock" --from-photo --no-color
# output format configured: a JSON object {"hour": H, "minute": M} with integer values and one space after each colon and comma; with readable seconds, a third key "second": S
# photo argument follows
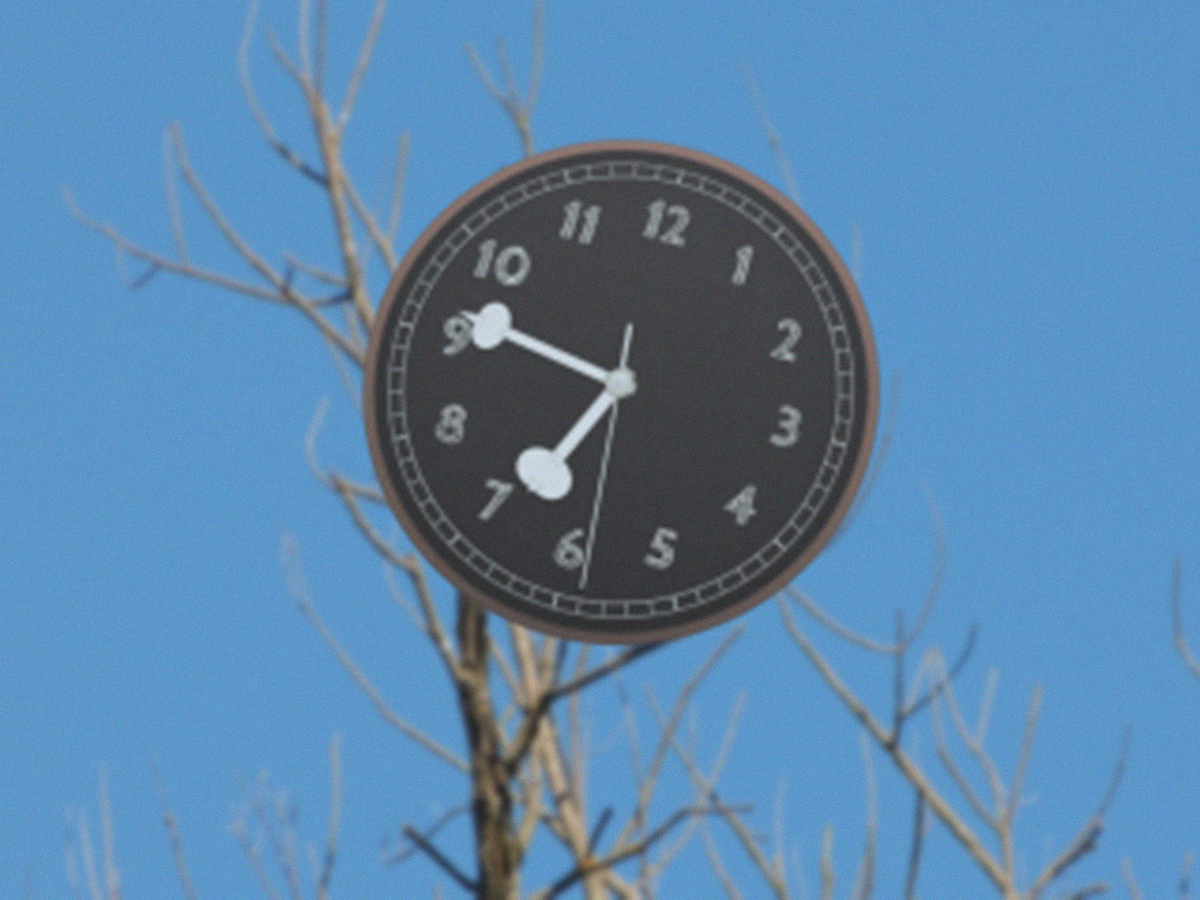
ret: {"hour": 6, "minute": 46, "second": 29}
